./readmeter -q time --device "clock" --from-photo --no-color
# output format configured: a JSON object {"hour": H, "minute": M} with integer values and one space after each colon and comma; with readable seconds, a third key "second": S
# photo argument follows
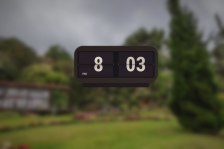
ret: {"hour": 8, "minute": 3}
